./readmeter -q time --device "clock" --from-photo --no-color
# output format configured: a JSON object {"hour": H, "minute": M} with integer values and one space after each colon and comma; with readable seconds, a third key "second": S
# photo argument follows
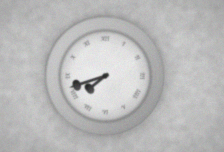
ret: {"hour": 7, "minute": 42}
